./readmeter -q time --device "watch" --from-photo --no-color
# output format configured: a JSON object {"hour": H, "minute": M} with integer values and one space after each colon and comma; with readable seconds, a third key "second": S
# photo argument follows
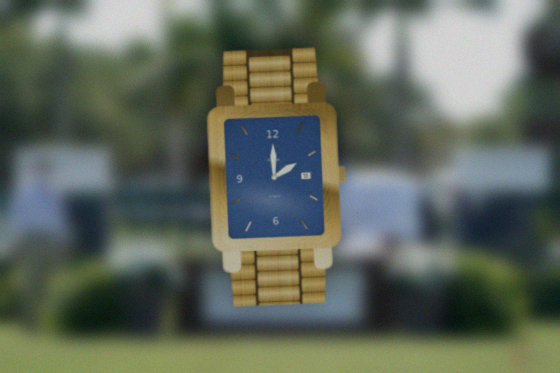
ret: {"hour": 2, "minute": 0}
